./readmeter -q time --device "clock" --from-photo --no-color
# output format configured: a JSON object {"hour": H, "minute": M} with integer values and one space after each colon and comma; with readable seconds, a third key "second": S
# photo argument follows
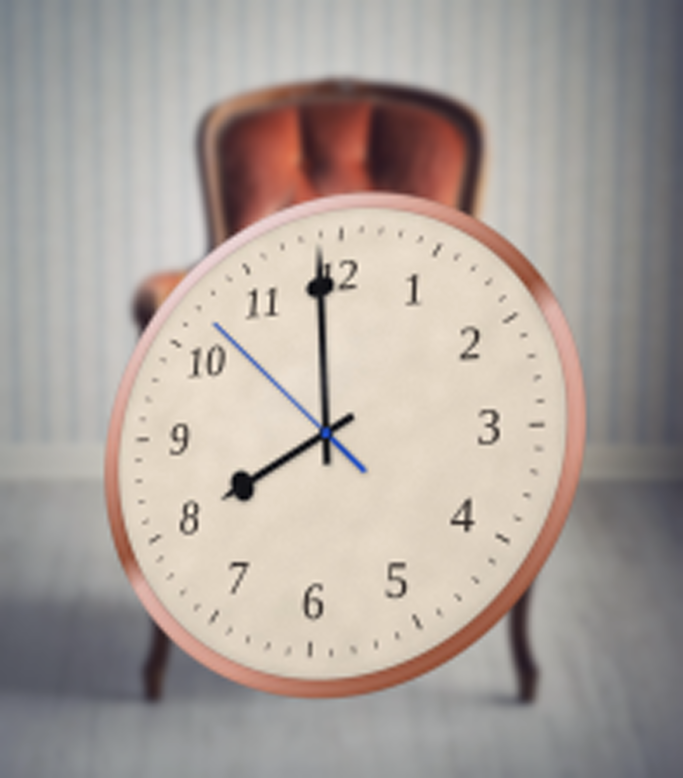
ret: {"hour": 7, "minute": 58, "second": 52}
